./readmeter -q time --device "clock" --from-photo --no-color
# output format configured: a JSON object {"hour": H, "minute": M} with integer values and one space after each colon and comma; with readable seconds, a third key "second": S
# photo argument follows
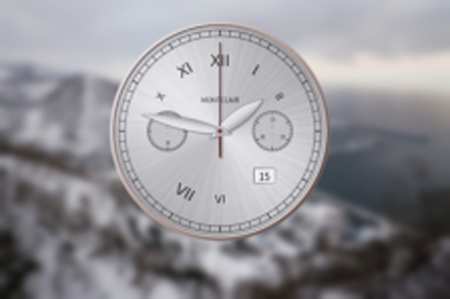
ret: {"hour": 1, "minute": 47}
